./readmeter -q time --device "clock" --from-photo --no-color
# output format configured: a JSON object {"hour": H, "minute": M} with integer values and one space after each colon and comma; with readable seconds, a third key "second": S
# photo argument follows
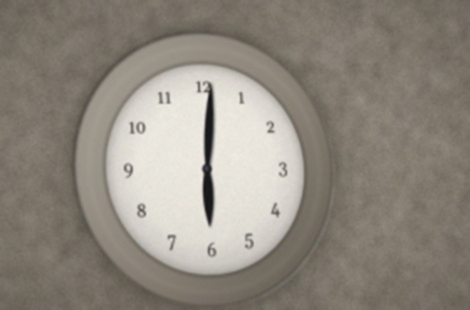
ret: {"hour": 6, "minute": 1}
